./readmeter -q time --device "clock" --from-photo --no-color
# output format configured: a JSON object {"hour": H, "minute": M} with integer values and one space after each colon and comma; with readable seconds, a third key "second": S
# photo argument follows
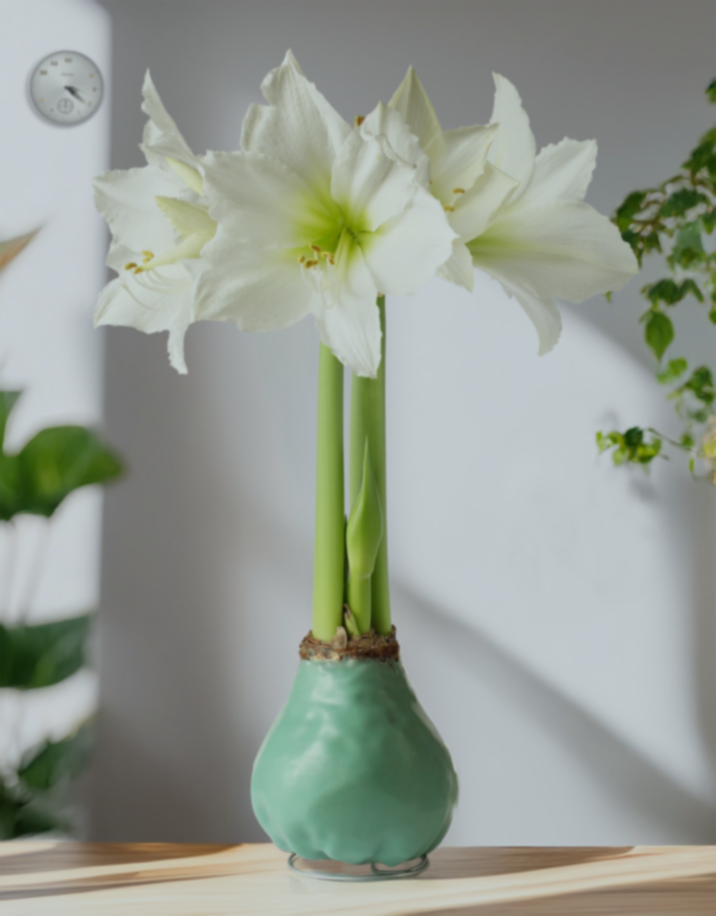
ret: {"hour": 3, "minute": 21}
